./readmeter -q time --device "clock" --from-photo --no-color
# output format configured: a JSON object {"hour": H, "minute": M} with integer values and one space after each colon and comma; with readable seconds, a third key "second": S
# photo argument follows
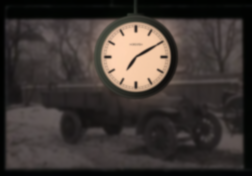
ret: {"hour": 7, "minute": 10}
